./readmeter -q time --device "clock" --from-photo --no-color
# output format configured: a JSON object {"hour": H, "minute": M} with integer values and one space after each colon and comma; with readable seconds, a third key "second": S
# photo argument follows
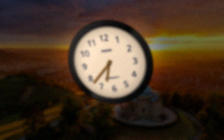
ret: {"hour": 6, "minute": 38}
